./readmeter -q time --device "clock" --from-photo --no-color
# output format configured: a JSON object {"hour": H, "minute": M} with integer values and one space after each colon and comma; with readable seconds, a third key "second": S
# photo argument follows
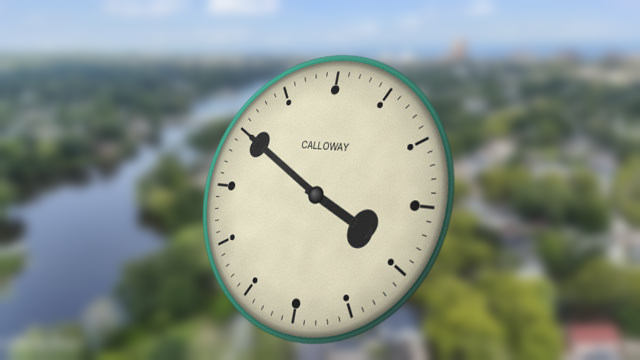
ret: {"hour": 3, "minute": 50}
